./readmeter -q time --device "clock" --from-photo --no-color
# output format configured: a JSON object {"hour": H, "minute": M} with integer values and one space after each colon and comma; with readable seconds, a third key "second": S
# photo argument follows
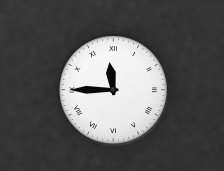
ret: {"hour": 11, "minute": 45}
